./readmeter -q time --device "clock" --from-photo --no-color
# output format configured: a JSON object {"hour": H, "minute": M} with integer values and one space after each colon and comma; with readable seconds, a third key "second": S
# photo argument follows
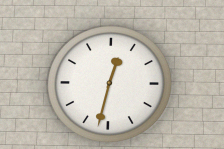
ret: {"hour": 12, "minute": 32}
